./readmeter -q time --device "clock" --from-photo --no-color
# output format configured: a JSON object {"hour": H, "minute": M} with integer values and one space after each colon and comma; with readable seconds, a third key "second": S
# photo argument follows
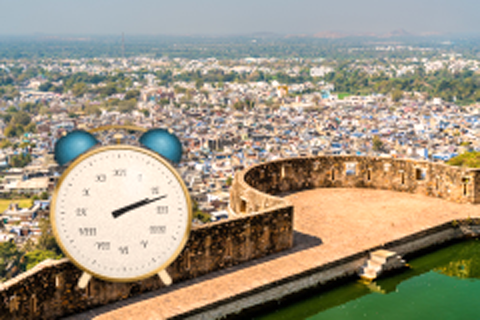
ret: {"hour": 2, "minute": 12}
